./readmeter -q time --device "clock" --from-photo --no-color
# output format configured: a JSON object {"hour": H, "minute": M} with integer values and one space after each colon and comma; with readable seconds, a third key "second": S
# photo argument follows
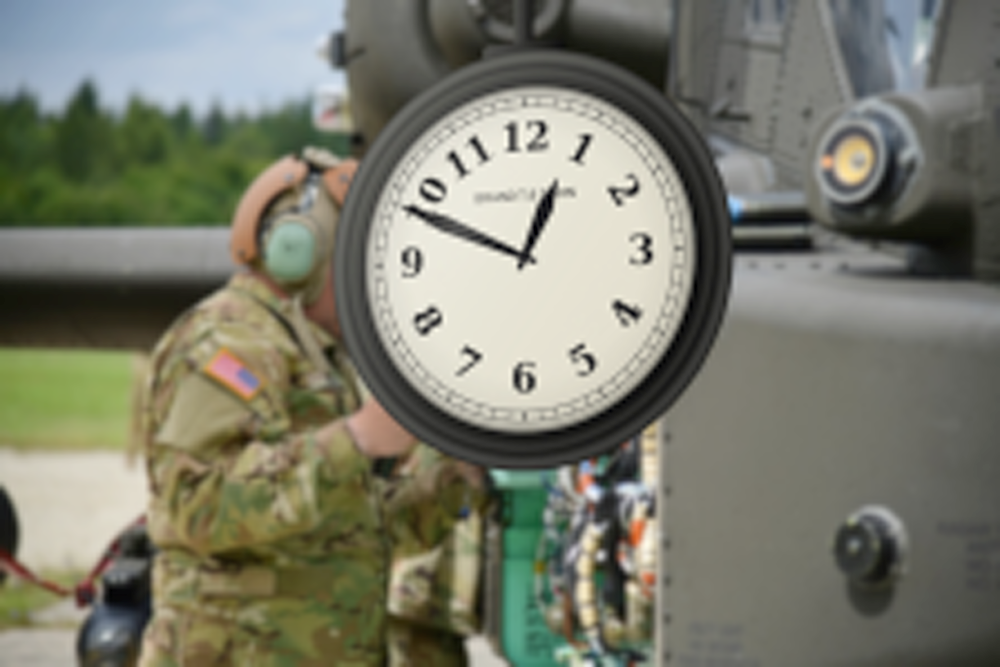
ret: {"hour": 12, "minute": 49}
